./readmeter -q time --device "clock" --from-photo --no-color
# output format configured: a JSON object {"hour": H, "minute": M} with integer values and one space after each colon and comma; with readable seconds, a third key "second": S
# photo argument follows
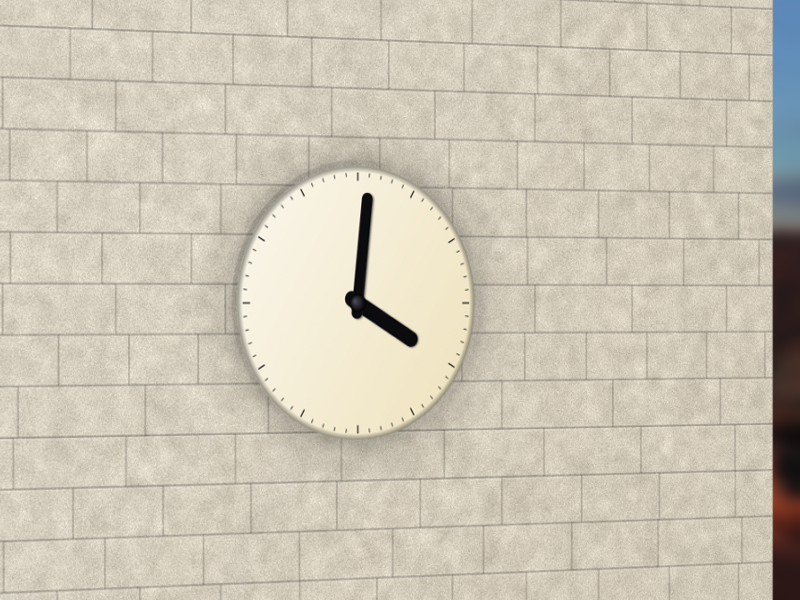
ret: {"hour": 4, "minute": 1}
